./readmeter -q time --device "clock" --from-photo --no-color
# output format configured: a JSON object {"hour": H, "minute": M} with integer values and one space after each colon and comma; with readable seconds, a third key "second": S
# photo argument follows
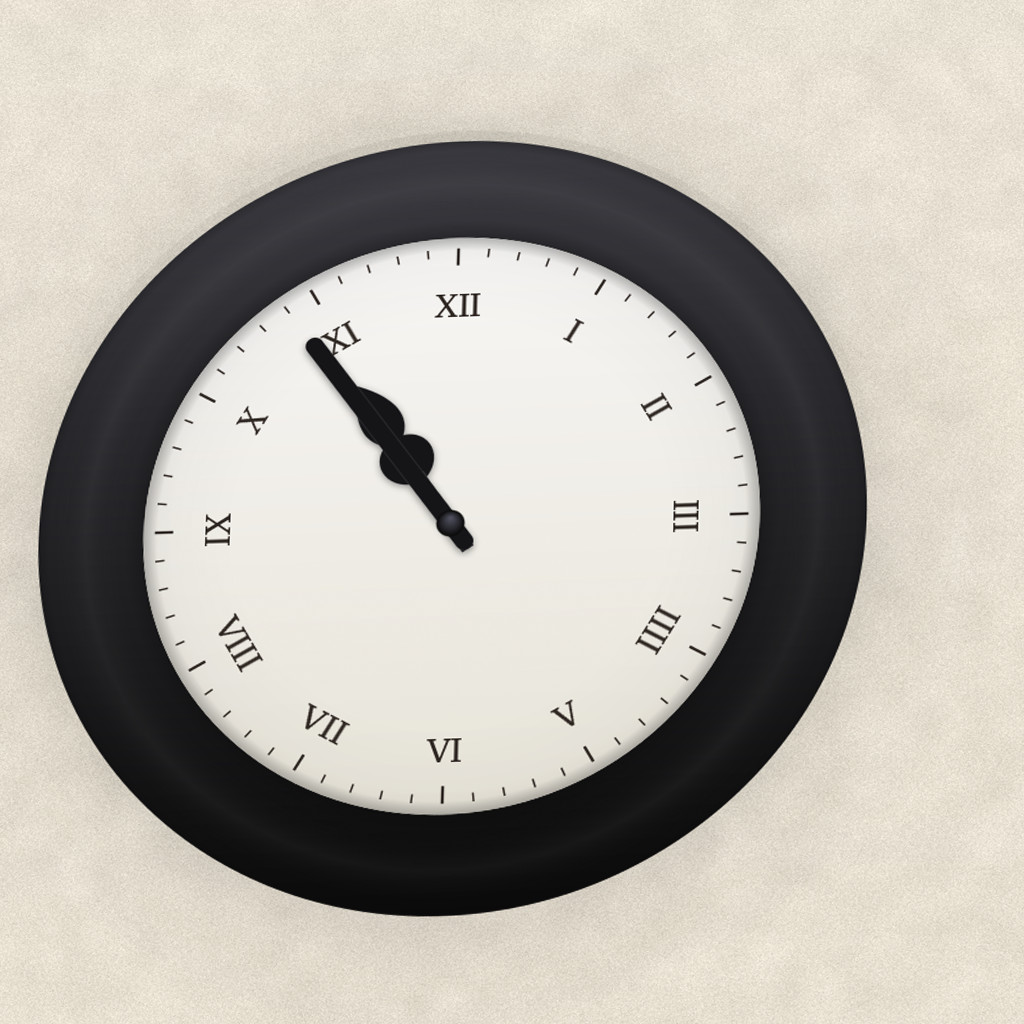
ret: {"hour": 10, "minute": 54}
